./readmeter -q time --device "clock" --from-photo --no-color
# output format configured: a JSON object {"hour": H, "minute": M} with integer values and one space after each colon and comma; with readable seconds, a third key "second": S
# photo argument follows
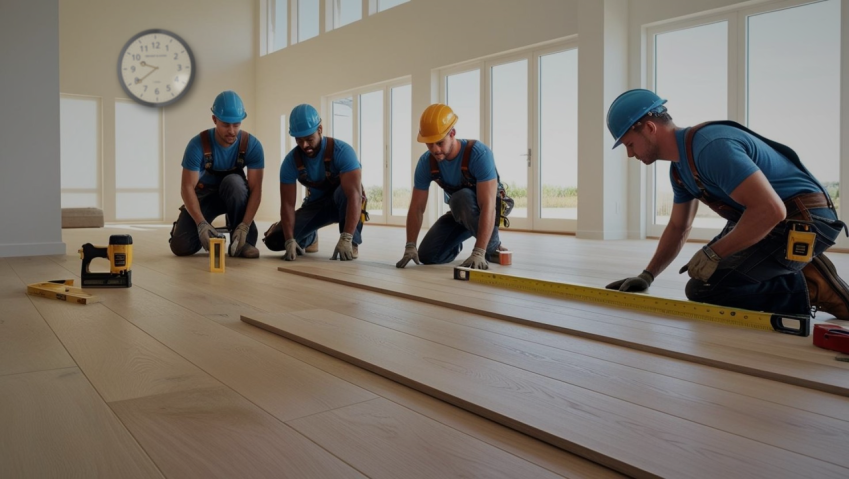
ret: {"hour": 9, "minute": 39}
